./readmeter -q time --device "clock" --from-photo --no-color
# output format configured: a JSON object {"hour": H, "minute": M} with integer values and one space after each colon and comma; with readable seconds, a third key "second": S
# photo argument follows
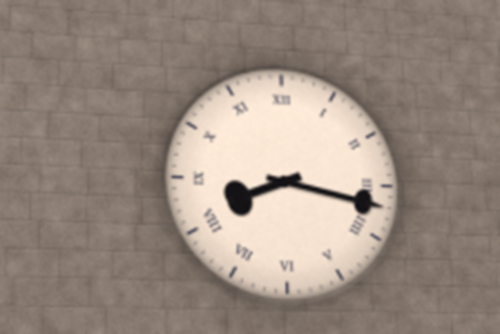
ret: {"hour": 8, "minute": 17}
